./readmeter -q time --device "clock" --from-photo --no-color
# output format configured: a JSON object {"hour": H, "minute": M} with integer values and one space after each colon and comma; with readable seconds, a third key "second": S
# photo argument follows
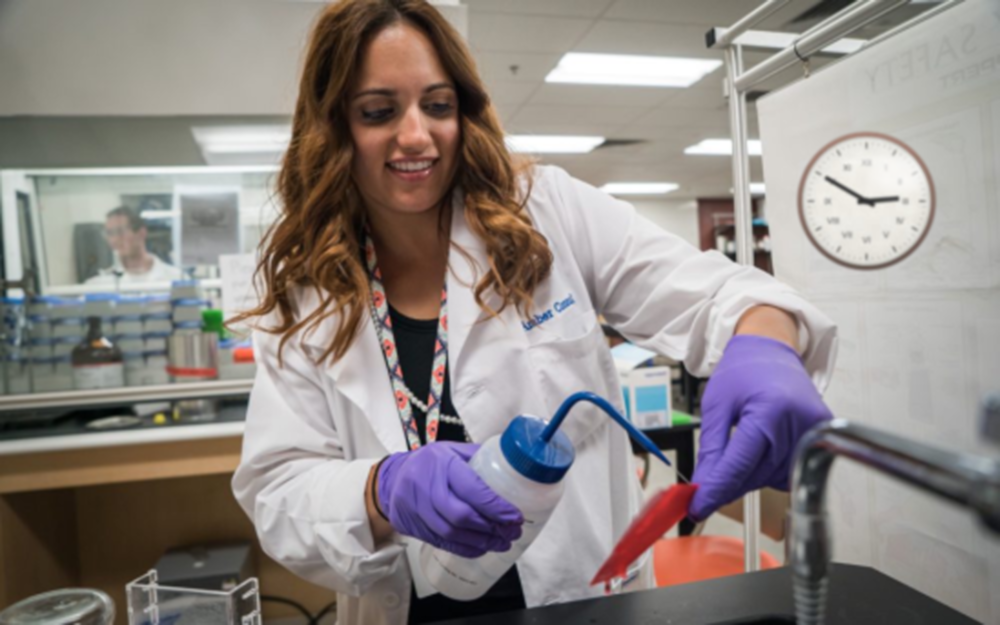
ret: {"hour": 2, "minute": 50}
